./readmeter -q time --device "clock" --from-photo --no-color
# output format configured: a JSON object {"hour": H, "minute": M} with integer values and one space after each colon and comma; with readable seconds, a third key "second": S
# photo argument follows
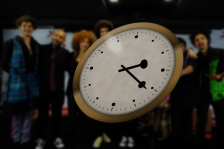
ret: {"hour": 2, "minute": 21}
